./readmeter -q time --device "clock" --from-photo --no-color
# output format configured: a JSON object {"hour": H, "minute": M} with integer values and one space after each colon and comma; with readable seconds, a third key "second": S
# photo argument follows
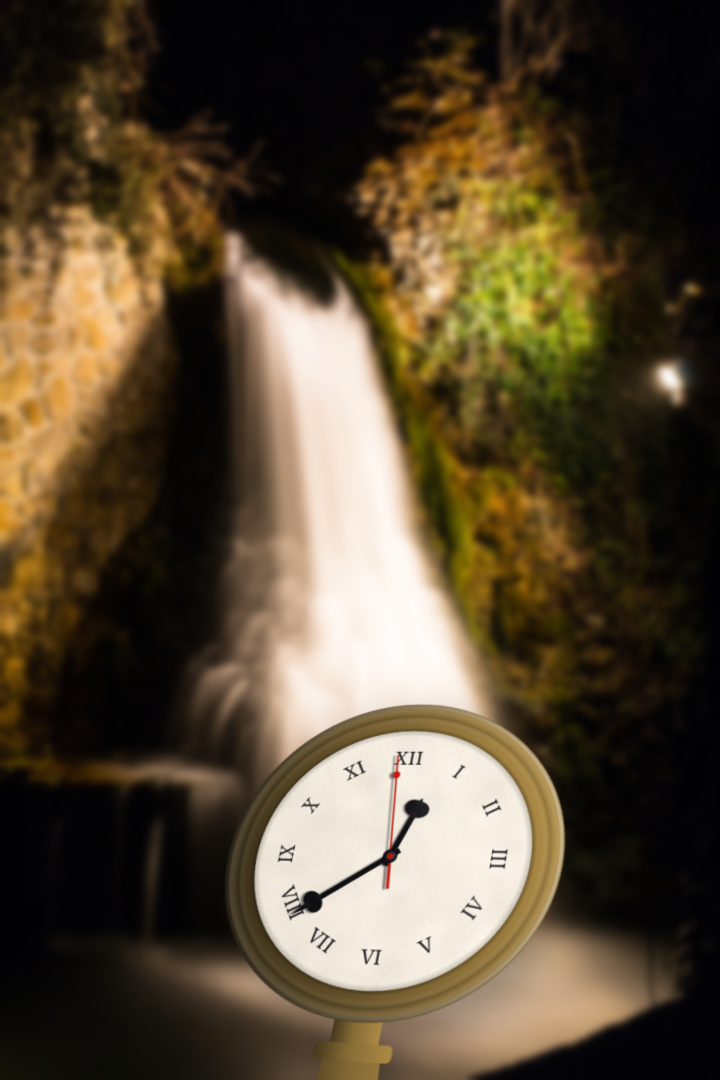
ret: {"hour": 12, "minute": 38, "second": 59}
